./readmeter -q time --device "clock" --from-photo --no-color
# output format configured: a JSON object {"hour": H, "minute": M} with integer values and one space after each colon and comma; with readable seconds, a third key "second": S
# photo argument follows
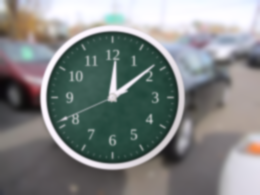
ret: {"hour": 12, "minute": 8, "second": 41}
